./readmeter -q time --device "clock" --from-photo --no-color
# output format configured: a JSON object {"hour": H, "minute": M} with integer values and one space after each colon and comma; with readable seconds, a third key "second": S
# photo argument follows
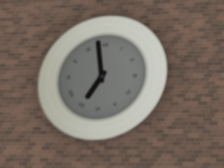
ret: {"hour": 6, "minute": 58}
